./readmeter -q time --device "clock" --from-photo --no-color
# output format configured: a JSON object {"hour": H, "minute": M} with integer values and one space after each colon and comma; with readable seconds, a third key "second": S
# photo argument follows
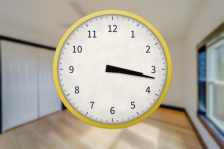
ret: {"hour": 3, "minute": 17}
